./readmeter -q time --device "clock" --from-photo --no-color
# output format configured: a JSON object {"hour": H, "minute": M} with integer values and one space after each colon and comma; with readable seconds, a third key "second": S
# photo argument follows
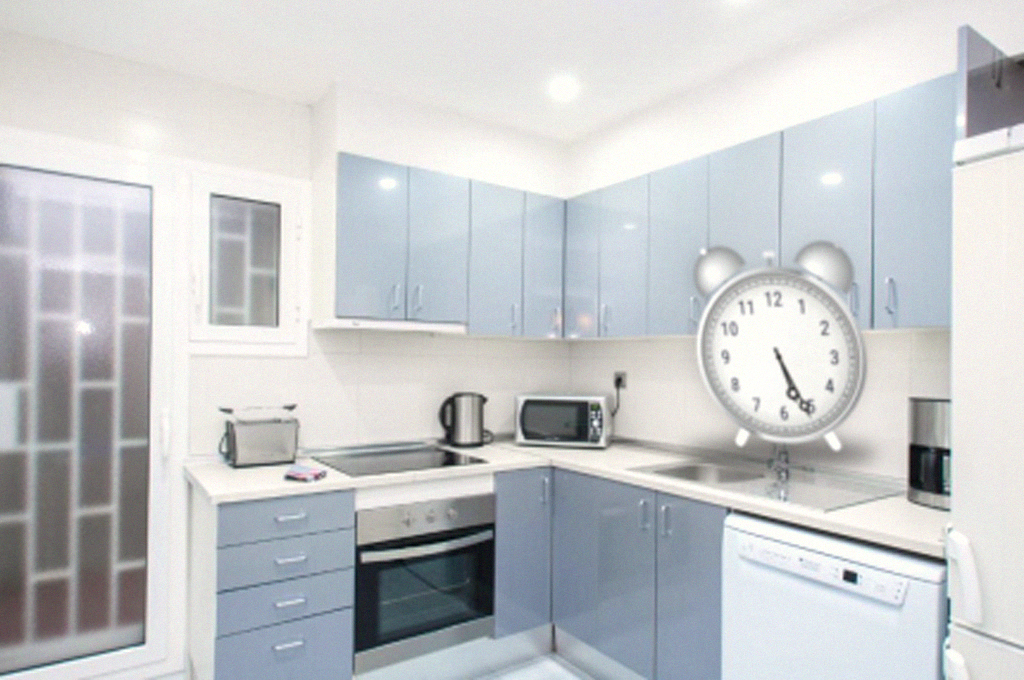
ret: {"hour": 5, "minute": 26}
